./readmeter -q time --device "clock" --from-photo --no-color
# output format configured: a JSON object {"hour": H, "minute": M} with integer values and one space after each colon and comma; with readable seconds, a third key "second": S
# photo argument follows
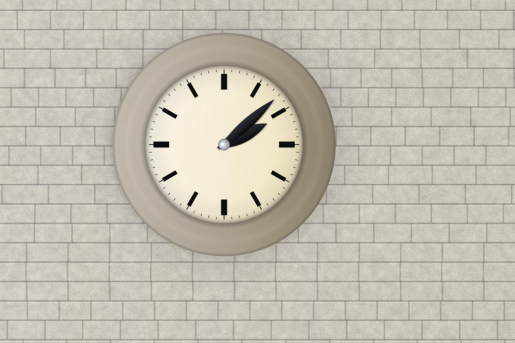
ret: {"hour": 2, "minute": 8}
